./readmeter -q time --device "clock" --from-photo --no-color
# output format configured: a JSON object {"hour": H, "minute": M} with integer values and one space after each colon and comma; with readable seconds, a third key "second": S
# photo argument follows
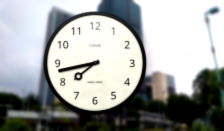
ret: {"hour": 7, "minute": 43}
